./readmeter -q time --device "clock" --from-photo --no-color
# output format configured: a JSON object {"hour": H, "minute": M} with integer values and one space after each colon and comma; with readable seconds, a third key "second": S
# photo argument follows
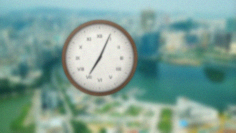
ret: {"hour": 7, "minute": 4}
